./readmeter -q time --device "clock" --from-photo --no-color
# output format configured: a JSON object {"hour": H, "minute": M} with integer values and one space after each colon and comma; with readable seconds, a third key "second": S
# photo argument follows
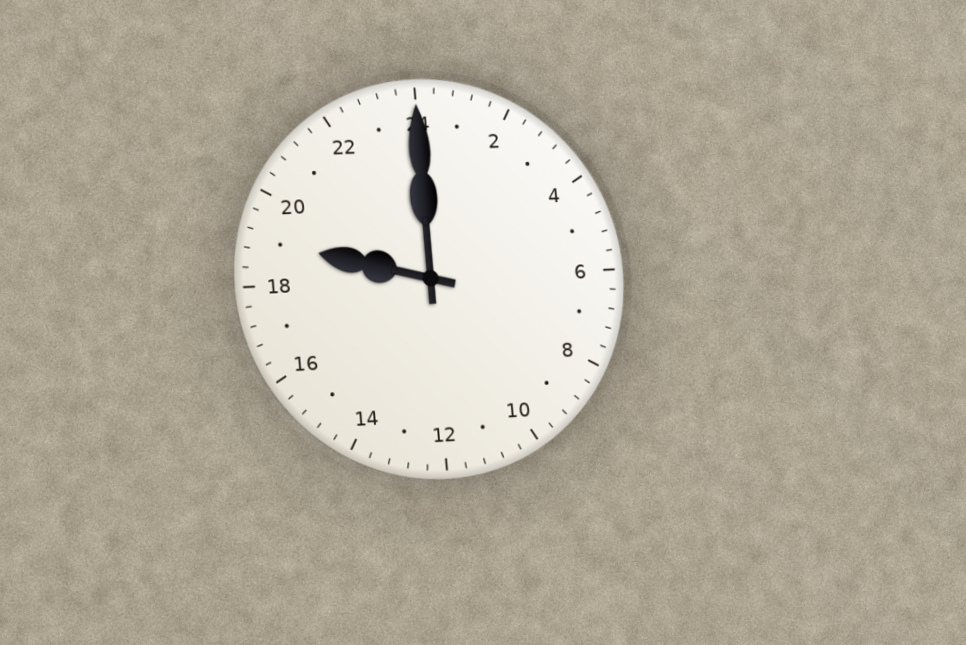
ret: {"hour": 19, "minute": 0}
